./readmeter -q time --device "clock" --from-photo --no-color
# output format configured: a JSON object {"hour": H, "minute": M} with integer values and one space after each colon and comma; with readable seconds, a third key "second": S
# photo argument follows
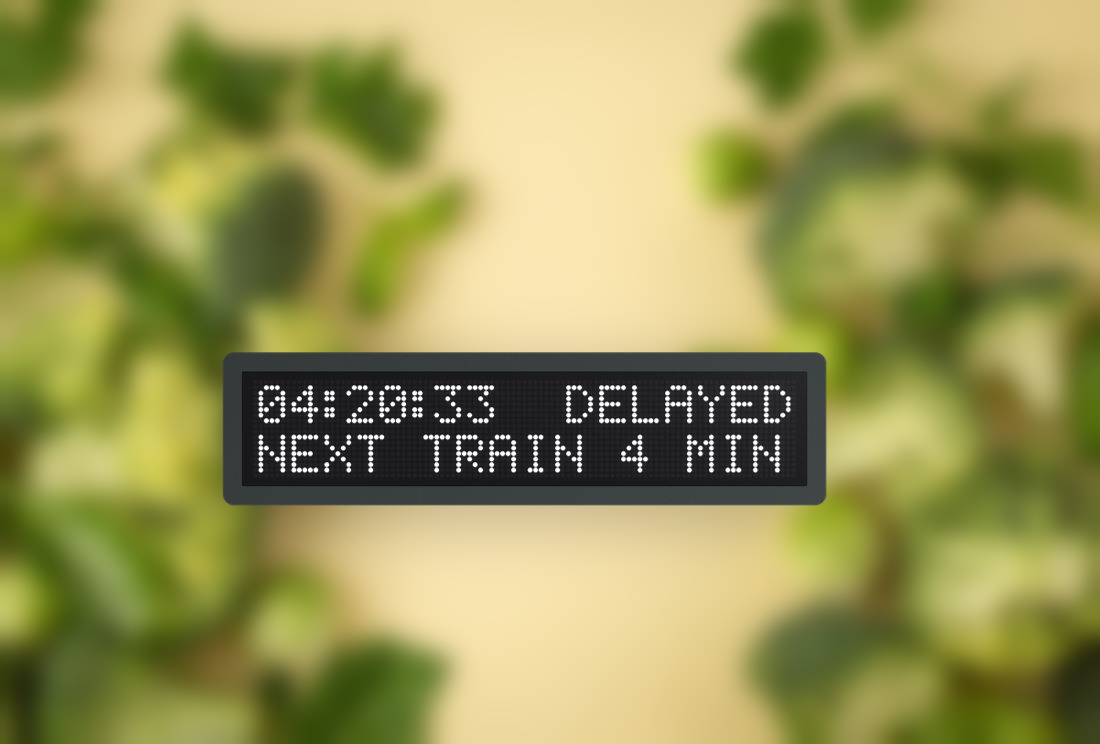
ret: {"hour": 4, "minute": 20, "second": 33}
